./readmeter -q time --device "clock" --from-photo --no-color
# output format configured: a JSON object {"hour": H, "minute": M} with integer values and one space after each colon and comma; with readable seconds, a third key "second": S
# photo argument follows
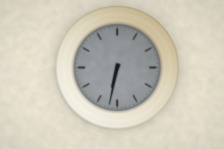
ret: {"hour": 6, "minute": 32}
